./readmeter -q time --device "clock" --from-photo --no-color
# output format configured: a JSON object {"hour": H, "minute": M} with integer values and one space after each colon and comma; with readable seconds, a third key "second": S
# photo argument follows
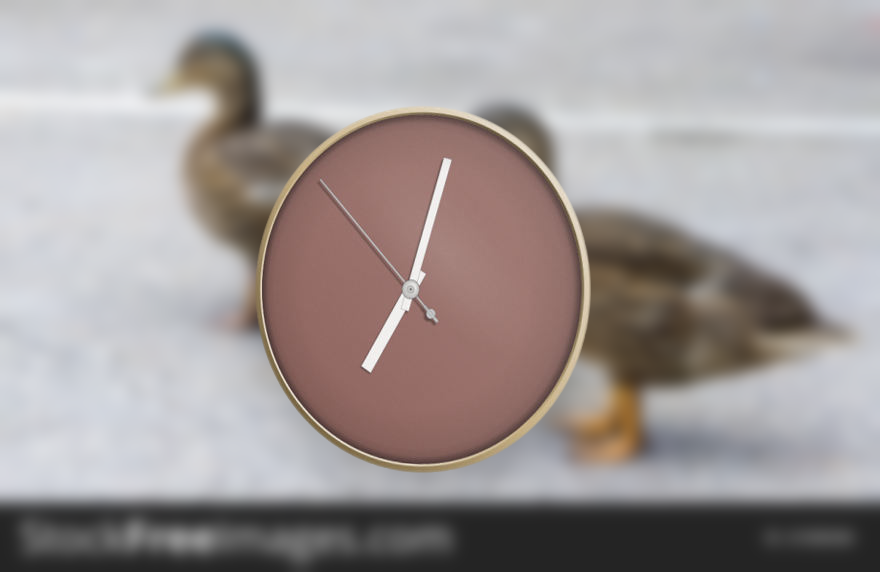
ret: {"hour": 7, "minute": 2, "second": 53}
